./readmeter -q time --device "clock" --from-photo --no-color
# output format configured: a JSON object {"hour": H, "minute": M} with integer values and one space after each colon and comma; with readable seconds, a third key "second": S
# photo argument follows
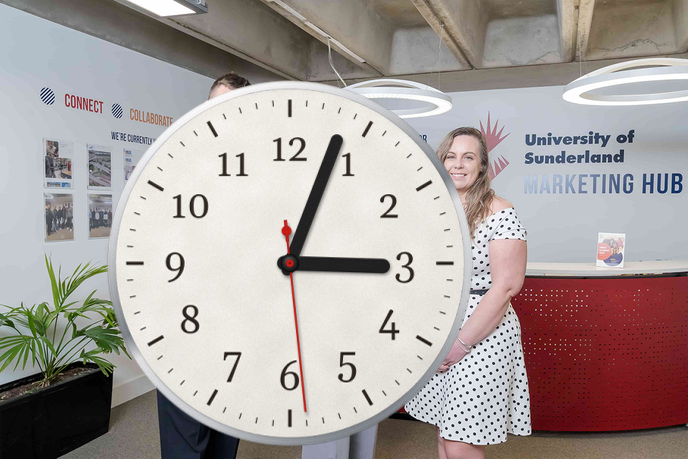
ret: {"hour": 3, "minute": 3, "second": 29}
